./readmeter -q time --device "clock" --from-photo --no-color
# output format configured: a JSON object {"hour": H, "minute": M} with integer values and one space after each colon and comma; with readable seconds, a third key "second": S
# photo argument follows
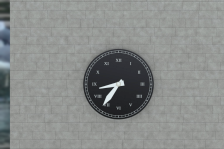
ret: {"hour": 8, "minute": 36}
